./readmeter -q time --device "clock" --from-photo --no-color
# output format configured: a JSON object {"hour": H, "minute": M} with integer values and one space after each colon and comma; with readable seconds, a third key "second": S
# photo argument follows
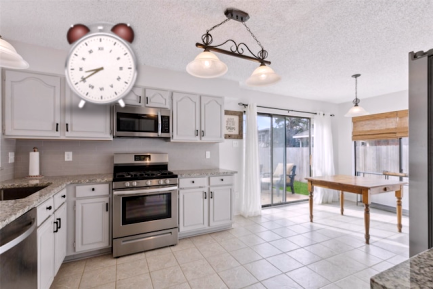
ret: {"hour": 8, "minute": 40}
